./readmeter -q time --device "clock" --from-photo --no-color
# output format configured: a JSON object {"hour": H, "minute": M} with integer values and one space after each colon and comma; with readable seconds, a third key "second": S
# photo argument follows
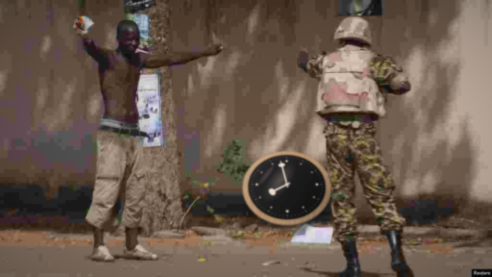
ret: {"hour": 7, "minute": 58}
